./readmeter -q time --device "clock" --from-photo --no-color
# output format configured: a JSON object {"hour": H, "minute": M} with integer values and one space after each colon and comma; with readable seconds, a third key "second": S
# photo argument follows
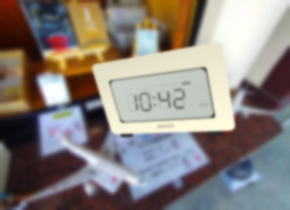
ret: {"hour": 10, "minute": 42}
